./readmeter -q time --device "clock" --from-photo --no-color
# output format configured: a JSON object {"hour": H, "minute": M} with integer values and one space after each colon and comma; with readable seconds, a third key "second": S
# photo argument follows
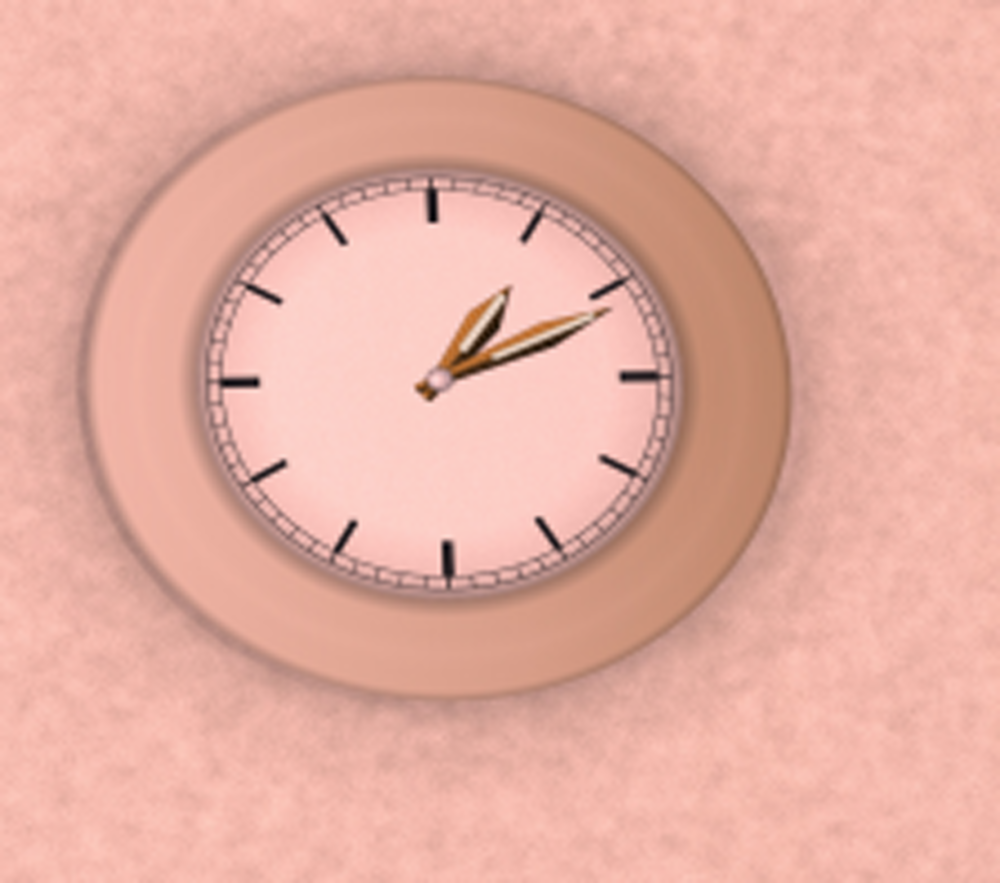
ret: {"hour": 1, "minute": 11}
